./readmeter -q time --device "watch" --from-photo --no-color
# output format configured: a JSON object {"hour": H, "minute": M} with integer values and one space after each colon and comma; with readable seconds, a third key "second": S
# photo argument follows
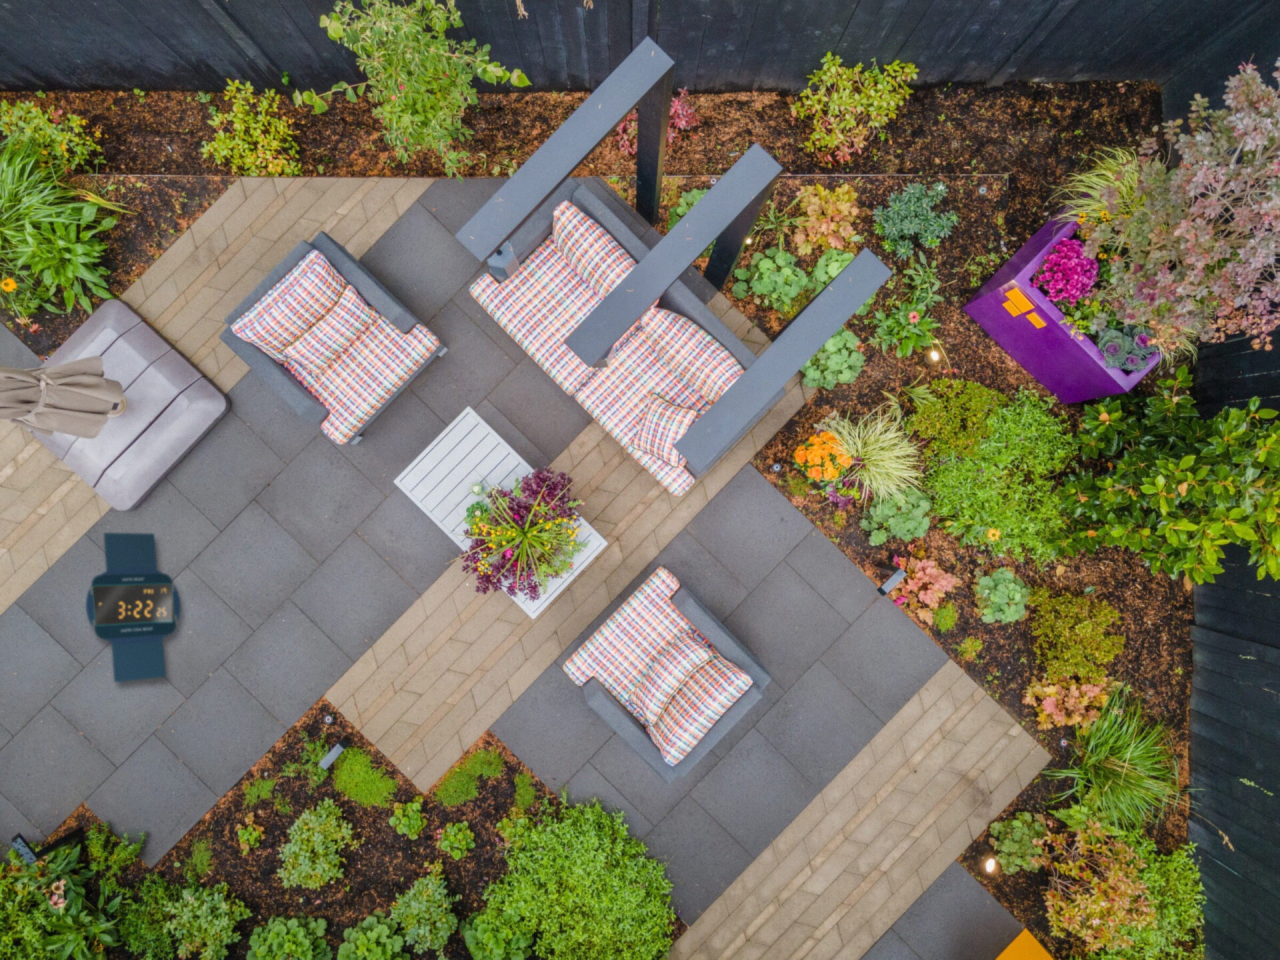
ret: {"hour": 3, "minute": 22}
